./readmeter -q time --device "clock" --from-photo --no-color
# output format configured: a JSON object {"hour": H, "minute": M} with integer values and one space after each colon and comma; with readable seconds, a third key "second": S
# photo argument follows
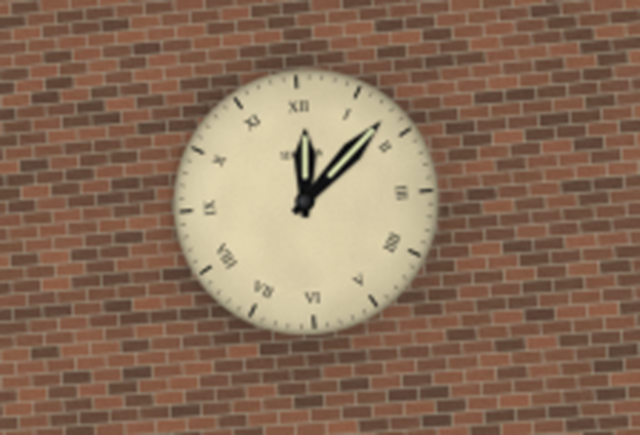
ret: {"hour": 12, "minute": 8}
